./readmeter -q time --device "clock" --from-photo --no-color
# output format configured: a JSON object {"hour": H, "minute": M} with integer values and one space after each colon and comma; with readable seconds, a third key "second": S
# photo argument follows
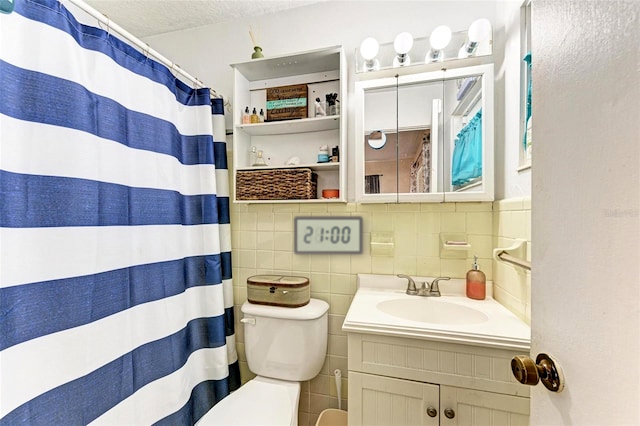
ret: {"hour": 21, "minute": 0}
